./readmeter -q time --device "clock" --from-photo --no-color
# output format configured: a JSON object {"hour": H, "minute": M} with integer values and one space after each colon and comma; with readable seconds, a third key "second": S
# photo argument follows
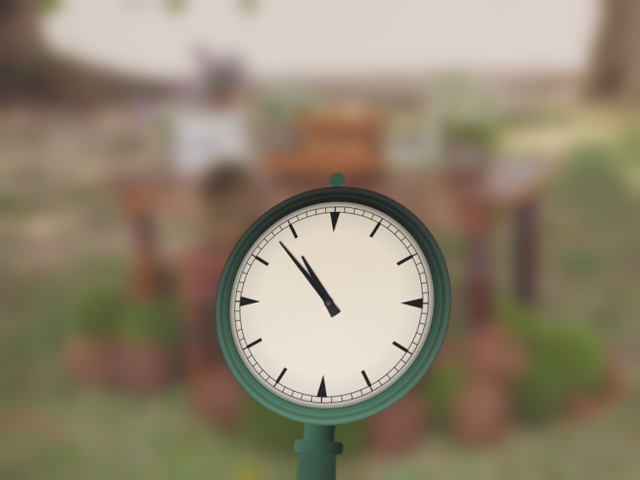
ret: {"hour": 10, "minute": 53}
